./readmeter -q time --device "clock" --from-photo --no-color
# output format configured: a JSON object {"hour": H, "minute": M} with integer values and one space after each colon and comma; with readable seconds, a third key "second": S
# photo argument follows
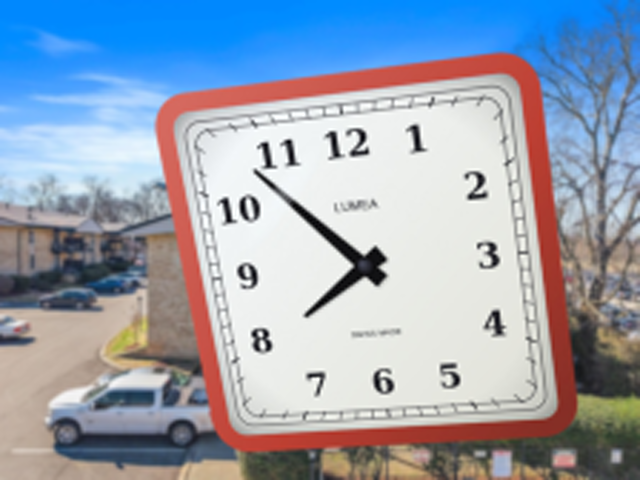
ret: {"hour": 7, "minute": 53}
